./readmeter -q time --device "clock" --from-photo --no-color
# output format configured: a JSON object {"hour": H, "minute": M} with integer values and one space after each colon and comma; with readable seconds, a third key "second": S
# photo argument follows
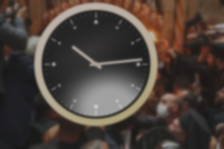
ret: {"hour": 10, "minute": 14}
